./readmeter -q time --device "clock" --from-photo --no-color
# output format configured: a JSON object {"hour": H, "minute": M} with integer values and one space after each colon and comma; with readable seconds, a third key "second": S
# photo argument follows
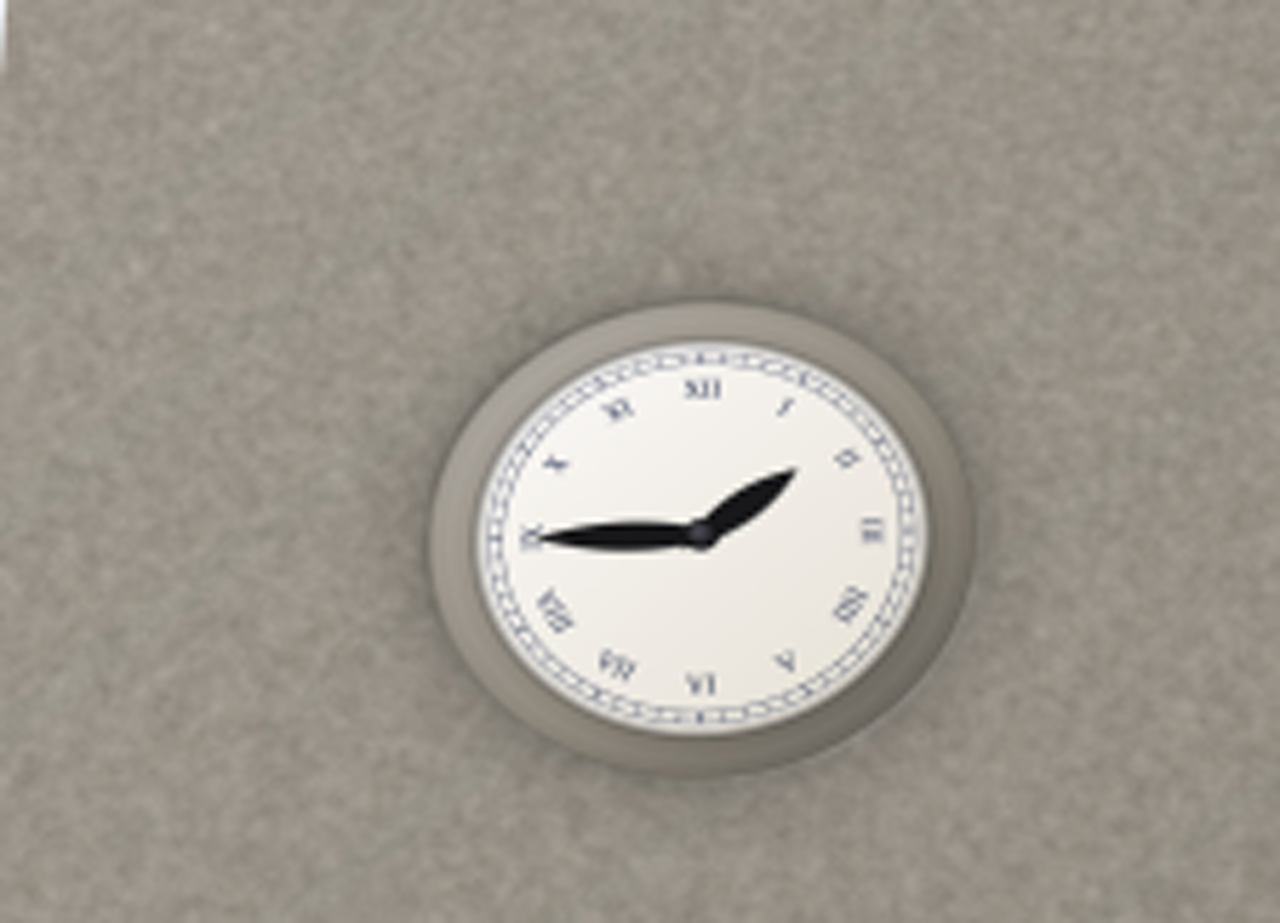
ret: {"hour": 1, "minute": 45}
